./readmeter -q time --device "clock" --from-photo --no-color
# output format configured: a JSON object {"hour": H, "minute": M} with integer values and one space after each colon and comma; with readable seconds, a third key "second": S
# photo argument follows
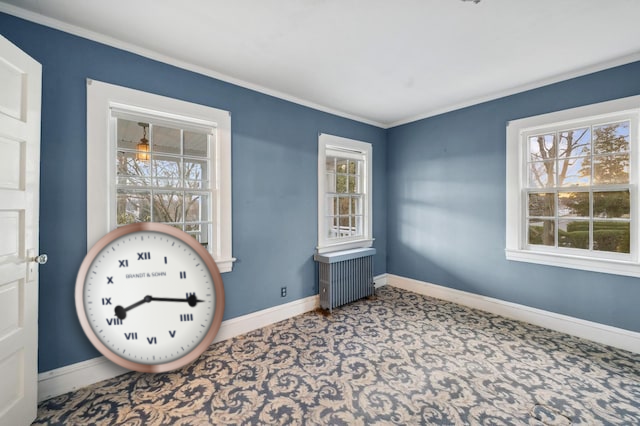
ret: {"hour": 8, "minute": 16}
